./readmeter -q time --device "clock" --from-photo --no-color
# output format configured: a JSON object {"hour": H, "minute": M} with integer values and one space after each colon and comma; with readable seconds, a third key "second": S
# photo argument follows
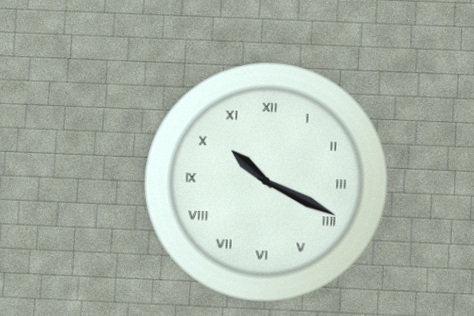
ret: {"hour": 10, "minute": 19}
